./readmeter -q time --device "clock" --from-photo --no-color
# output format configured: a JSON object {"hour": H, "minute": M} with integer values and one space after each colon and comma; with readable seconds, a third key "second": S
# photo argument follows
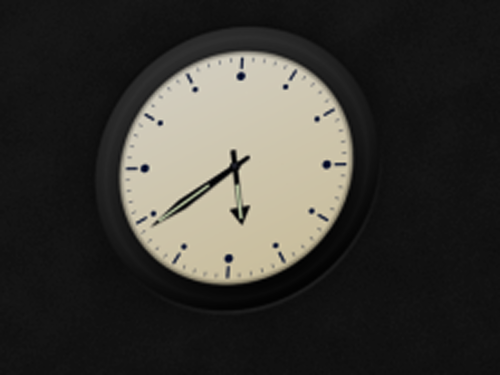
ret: {"hour": 5, "minute": 39}
